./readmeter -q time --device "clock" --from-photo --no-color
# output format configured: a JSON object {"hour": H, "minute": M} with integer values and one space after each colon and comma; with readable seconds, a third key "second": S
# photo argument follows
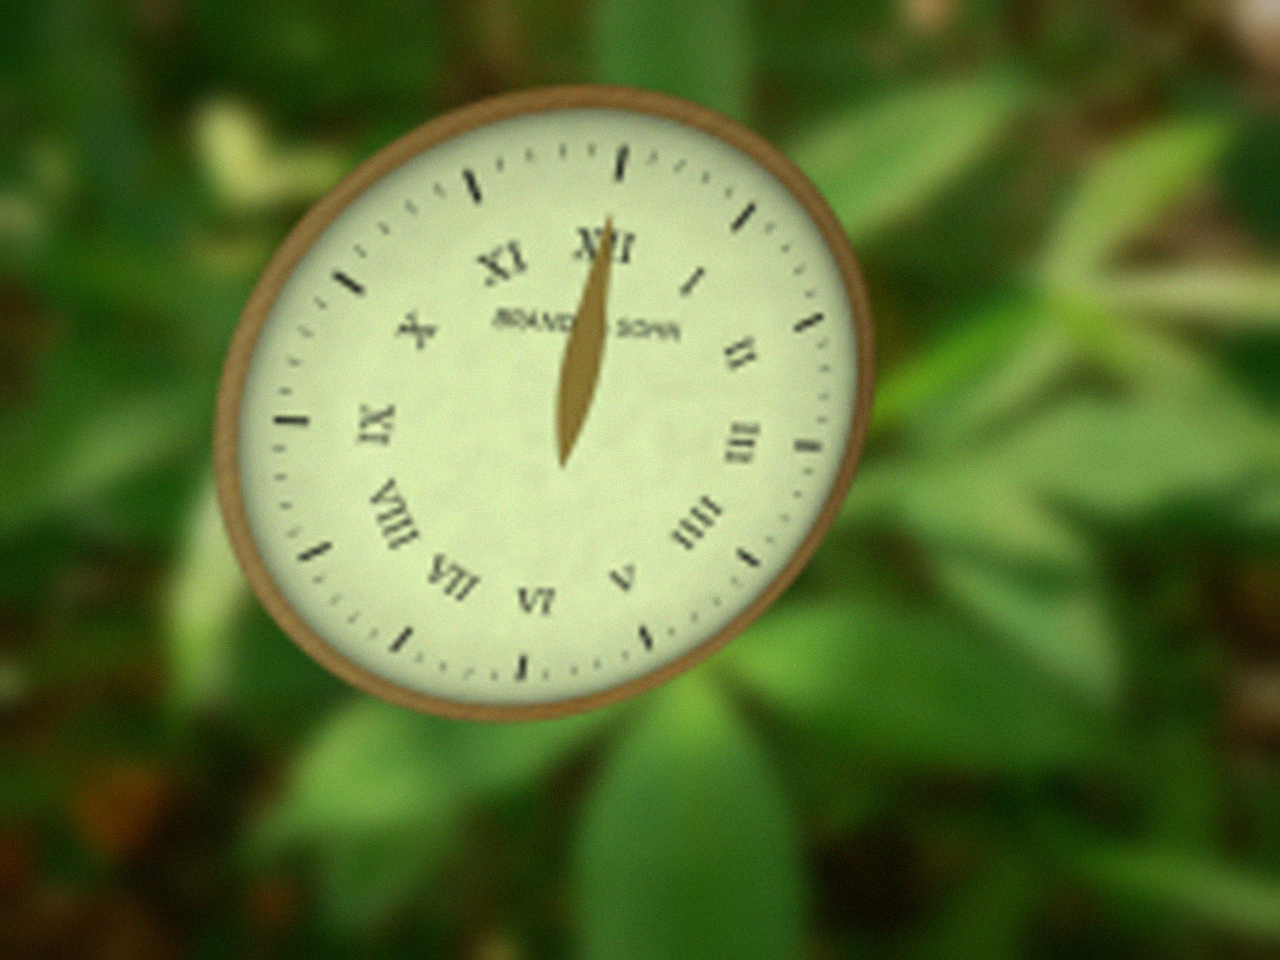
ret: {"hour": 12, "minute": 0}
